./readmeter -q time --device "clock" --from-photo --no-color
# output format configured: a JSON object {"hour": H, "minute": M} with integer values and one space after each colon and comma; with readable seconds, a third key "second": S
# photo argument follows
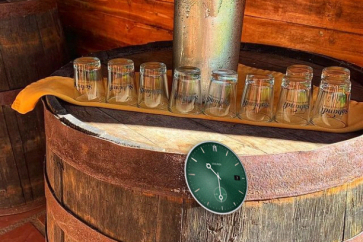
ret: {"hour": 10, "minute": 30}
